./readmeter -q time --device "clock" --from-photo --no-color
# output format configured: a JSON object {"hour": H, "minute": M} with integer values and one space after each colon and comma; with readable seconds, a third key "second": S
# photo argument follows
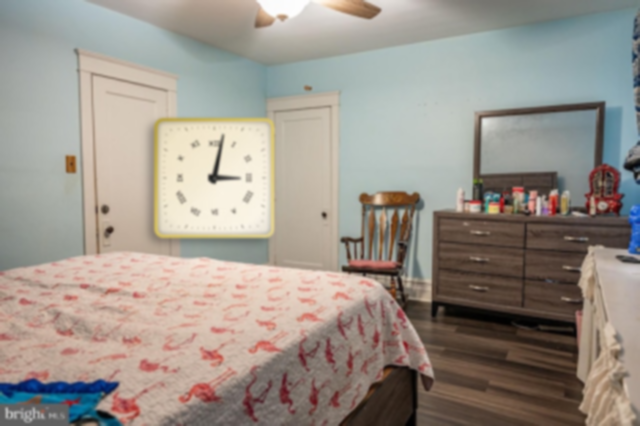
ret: {"hour": 3, "minute": 2}
